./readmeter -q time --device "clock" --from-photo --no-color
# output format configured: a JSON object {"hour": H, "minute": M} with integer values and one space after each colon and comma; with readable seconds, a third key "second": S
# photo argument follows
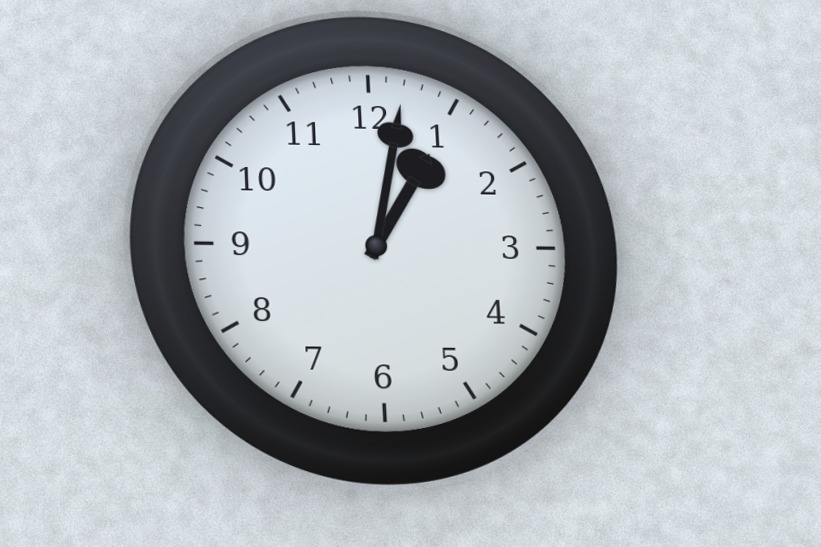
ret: {"hour": 1, "minute": 2}
